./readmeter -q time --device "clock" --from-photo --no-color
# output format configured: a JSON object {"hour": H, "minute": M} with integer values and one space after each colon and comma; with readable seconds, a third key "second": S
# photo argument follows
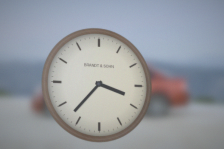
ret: {"hour": 3, "minute": 37}
